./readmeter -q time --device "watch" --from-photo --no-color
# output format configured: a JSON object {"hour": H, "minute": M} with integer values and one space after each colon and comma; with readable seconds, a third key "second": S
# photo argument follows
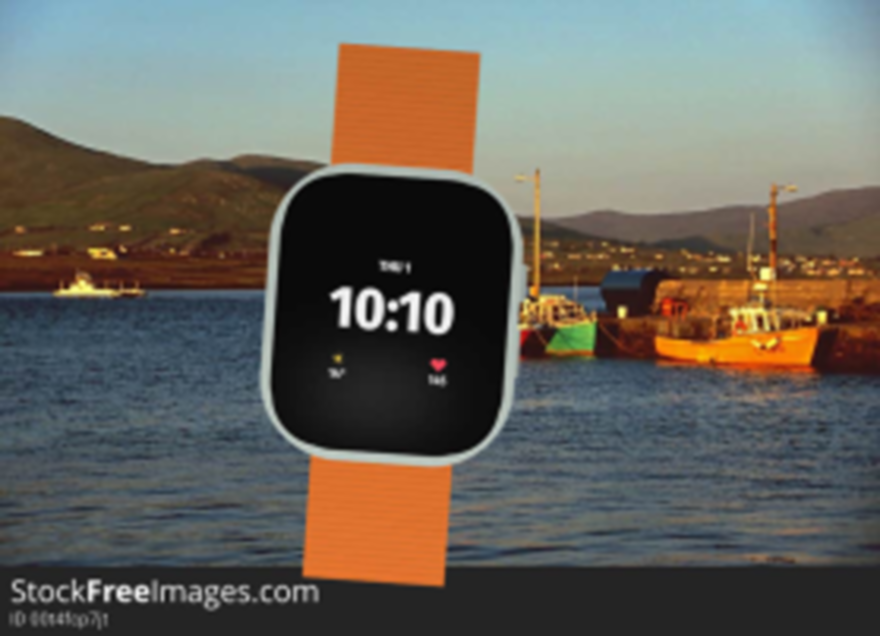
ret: {"hour": 10, "minute": 10}
